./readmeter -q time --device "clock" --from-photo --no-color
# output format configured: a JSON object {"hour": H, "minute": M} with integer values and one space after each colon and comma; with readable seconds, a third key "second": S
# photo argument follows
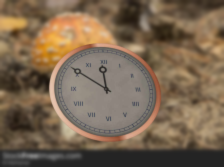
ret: {"hour": 11, "minute": 51}
